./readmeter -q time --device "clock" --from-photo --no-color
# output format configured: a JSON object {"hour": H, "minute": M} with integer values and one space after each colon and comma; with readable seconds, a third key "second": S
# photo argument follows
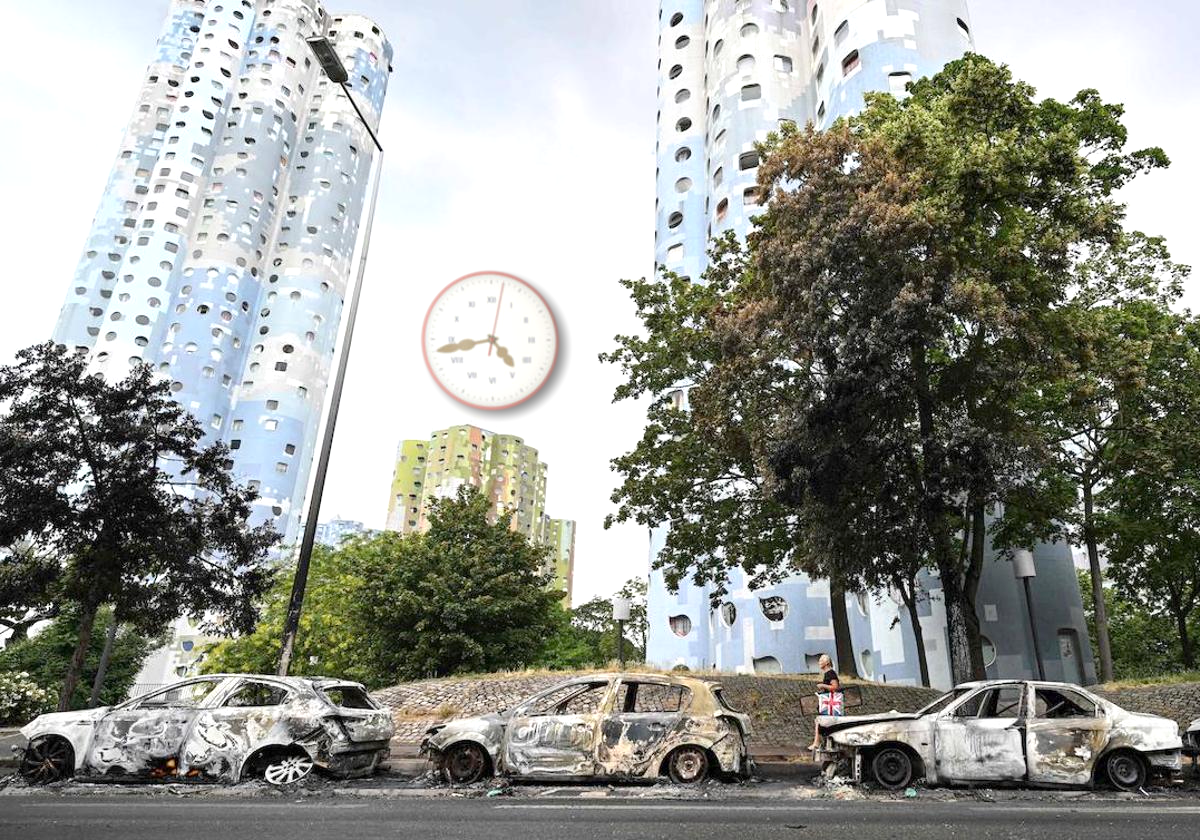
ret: {"hour": 4, "minute": 43, "second": 2}
